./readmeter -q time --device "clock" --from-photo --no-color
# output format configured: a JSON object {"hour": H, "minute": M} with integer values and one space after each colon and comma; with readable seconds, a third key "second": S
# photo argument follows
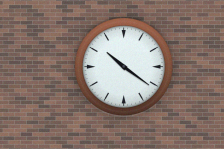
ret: {"hour": 10, "minute": 21}
